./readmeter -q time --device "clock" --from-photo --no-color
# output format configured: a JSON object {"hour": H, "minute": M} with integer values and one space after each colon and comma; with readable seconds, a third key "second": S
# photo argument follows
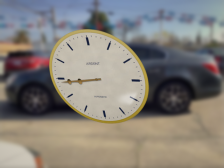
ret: {"hour": 8, "minute": 44}
